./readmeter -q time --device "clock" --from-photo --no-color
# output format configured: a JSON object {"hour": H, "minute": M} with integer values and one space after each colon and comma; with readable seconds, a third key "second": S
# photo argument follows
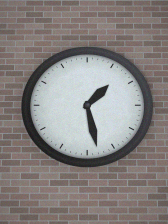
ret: {"hour": 1, "minute": 28}
